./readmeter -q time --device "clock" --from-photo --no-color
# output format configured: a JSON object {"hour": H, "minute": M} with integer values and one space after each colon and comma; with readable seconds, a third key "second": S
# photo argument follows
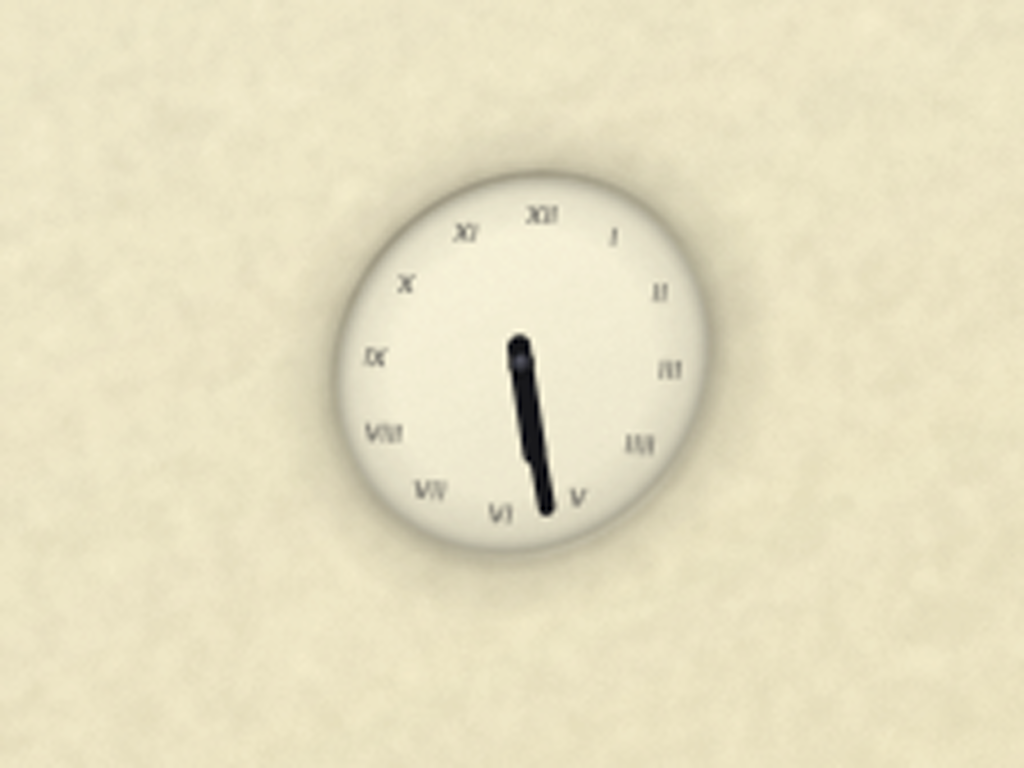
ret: {"hour": 5, "minute": 27}
